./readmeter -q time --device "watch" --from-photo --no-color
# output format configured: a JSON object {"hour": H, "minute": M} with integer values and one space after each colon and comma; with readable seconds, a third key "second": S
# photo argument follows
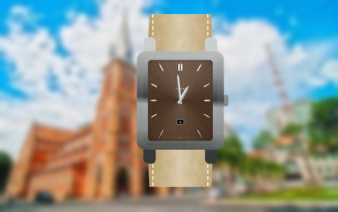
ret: {"hour": 12, "minute": 59}
